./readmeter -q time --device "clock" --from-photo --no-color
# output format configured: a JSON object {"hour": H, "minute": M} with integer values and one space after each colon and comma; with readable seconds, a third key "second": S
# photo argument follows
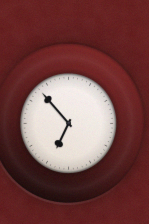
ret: {"hour": 6, "minute": 53}
